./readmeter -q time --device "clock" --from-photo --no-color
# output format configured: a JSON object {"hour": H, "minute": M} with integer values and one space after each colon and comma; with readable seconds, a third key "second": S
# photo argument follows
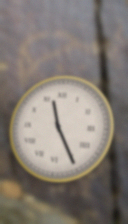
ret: {"hour": 11, "minute": 25}
